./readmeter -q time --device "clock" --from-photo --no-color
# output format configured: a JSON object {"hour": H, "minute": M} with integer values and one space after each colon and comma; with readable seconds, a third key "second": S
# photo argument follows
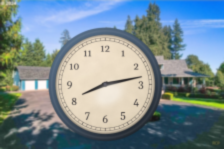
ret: {"hour": 8, "minute": 13}
